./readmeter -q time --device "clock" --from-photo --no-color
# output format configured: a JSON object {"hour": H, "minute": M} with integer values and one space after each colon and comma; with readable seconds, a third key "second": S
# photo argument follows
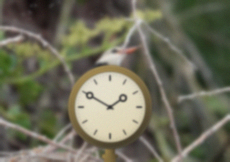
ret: {"hour": 1, "minute": 50}
